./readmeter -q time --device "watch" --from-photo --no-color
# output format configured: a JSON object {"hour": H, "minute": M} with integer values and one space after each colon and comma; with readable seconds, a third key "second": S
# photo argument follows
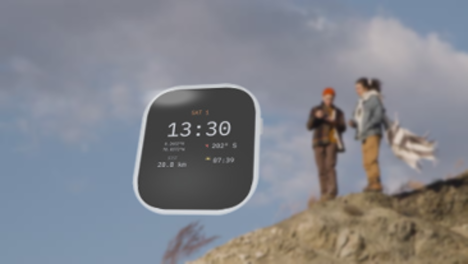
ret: {"hour": 13, "minute": 30}
